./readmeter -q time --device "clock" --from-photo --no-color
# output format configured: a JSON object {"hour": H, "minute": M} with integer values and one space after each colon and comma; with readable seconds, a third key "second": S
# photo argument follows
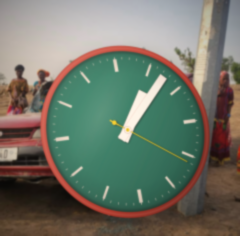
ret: {"hour": 1, "minute": 7, "second": 21}
